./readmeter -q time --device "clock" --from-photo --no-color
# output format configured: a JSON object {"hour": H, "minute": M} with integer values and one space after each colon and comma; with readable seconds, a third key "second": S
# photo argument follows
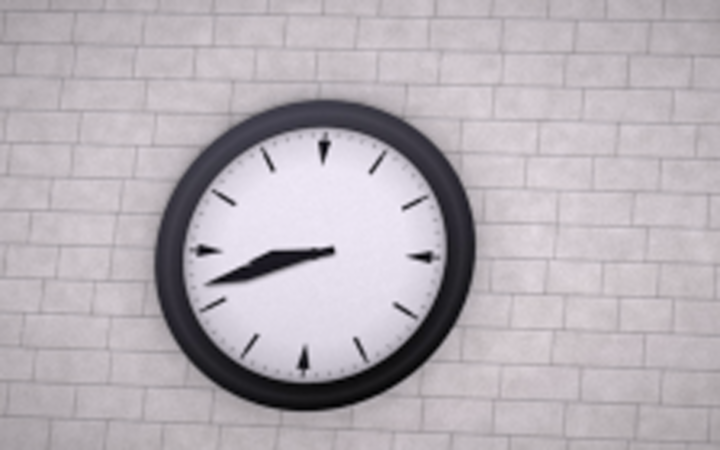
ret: {"hour": 8, "minute": 42}
